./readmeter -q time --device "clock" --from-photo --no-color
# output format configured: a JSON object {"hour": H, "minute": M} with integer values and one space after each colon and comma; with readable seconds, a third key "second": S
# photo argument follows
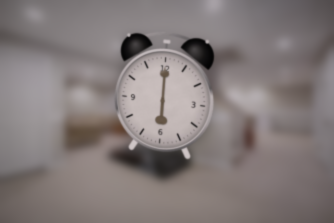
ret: {"hour": 6, "minute": 0}
